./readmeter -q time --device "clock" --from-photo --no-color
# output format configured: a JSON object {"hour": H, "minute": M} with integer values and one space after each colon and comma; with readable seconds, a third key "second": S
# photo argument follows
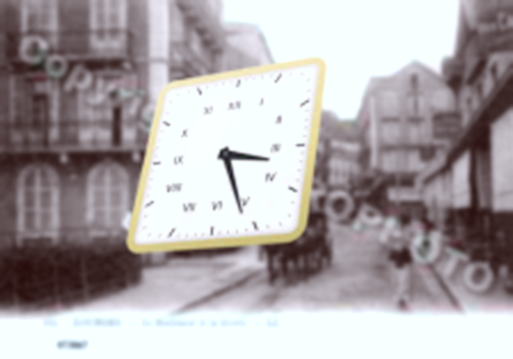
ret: {"hour": 3, "minute": 26}
